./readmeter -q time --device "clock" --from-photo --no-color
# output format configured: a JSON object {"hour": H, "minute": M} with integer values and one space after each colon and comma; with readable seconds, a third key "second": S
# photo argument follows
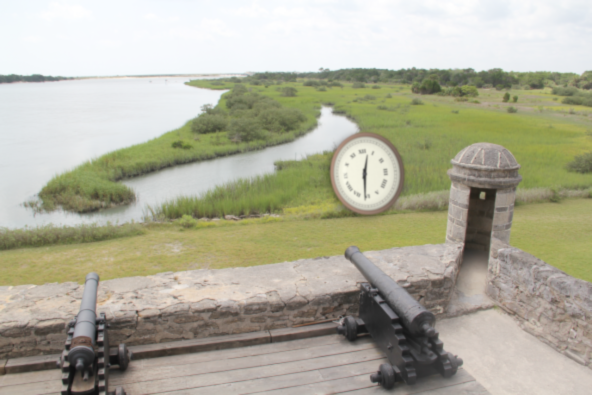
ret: {"hour": 12, "minute": 31}
